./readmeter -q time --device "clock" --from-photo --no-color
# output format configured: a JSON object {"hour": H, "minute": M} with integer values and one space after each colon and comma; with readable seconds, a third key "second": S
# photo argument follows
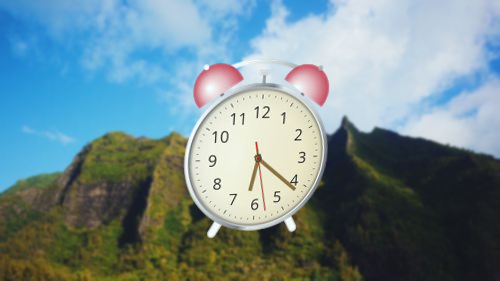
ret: {"hour": 6, "minute": 21, "second": 28}
